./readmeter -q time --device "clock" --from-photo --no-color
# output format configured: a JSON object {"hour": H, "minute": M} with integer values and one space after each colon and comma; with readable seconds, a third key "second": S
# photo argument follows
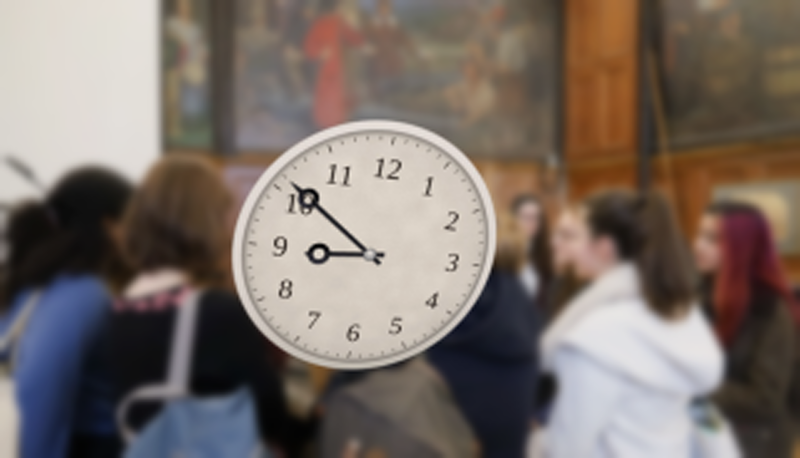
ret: {"hour": 8, "minute": 51}
